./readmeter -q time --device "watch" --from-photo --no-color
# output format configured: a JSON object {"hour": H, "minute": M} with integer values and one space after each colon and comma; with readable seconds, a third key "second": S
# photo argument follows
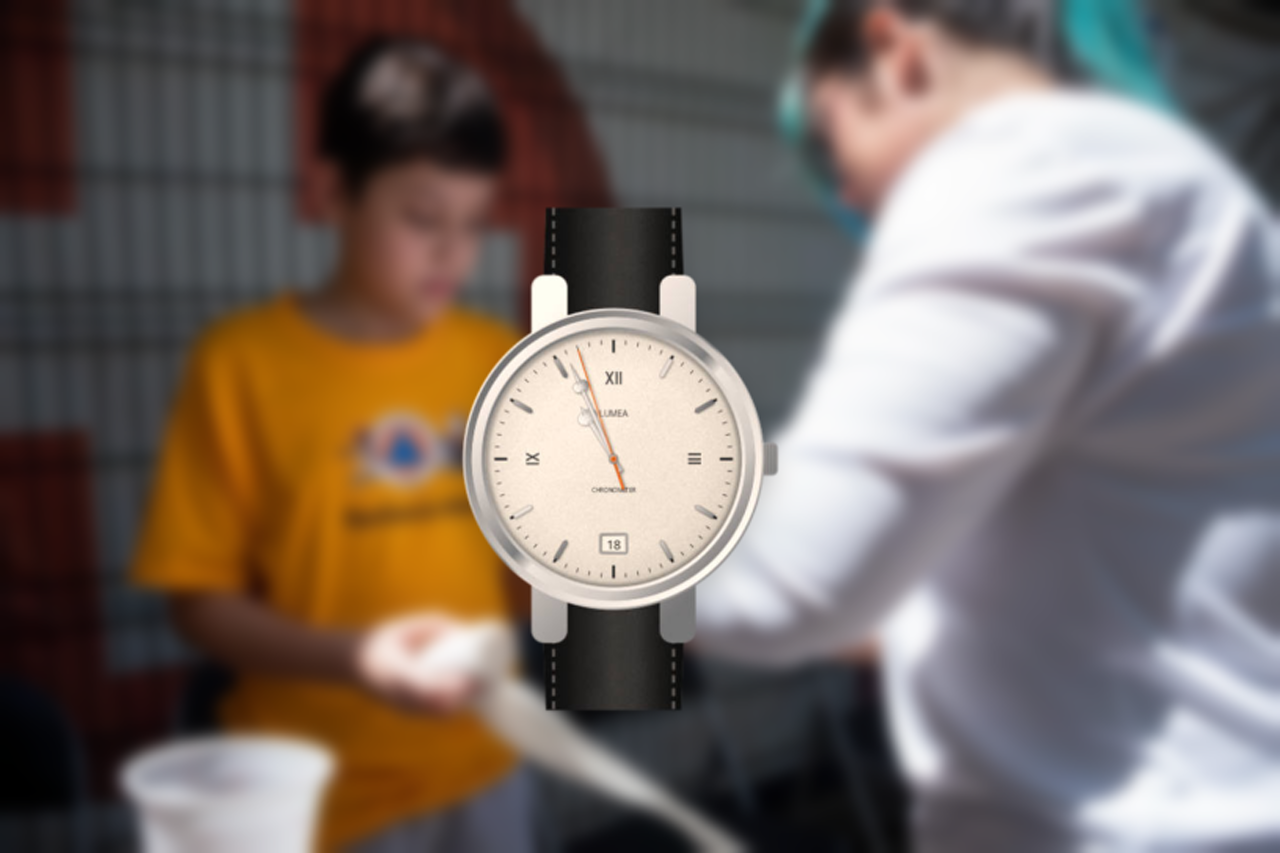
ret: {"hour": 10, "minute": 55, "second": 57}
